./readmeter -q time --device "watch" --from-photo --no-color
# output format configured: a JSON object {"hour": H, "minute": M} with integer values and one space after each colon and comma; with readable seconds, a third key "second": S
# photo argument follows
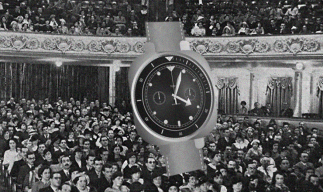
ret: {"hour": 4, "minute": 4}
